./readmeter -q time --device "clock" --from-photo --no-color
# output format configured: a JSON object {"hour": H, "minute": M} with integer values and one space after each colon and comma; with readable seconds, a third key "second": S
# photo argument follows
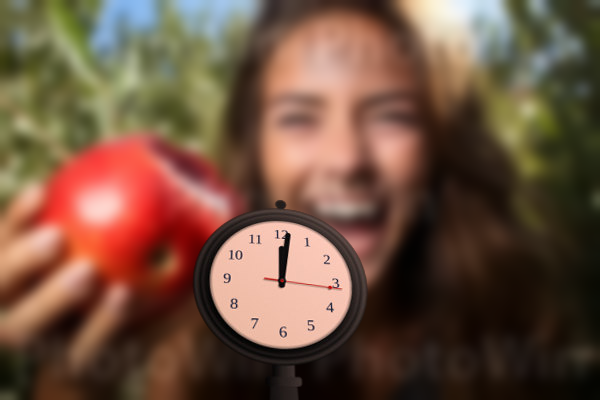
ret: {"hour": 12, "minute": 1, "second": 16}
